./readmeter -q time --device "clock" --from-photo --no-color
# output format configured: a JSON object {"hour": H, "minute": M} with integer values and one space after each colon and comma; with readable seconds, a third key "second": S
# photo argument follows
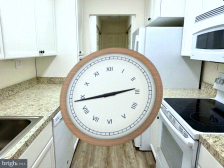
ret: {"hour": 2, "minute": 44}
